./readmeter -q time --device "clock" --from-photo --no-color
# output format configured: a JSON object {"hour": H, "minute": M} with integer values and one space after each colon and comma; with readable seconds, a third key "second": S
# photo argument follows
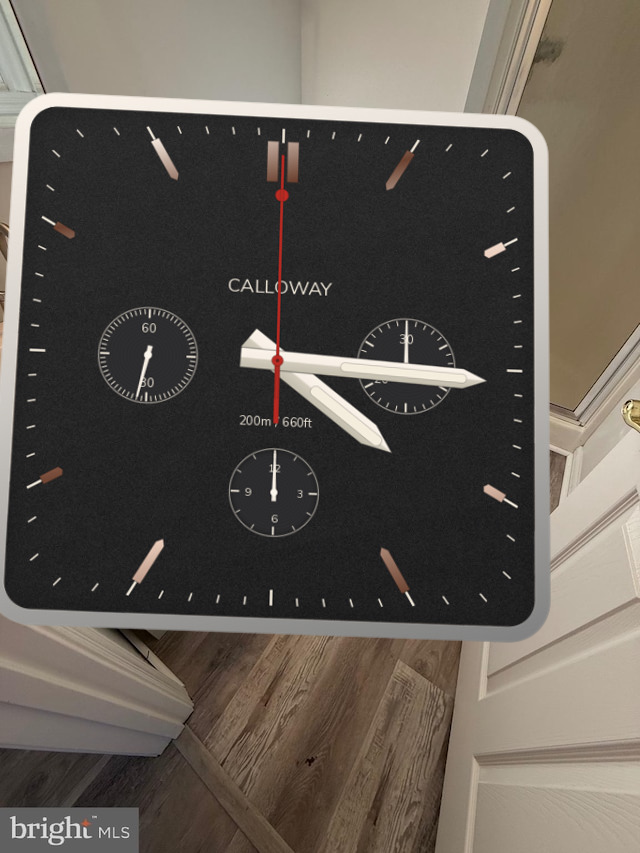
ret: {"hour": 4, "minute": 15, "second": 32}
